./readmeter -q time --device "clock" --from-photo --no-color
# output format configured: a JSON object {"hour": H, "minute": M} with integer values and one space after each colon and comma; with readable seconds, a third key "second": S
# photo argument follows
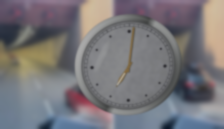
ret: {"hour": 7, "minute": 1}
